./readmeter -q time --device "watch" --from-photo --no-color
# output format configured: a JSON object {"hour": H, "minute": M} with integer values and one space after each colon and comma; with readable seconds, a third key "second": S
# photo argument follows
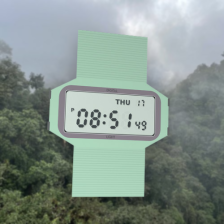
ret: {"hour": 8, "minute": 51, "second": 49}
